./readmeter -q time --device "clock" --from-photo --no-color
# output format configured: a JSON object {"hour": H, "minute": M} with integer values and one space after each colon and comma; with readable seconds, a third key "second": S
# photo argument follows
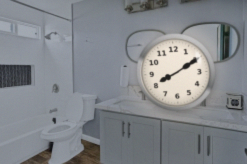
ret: {"hour": 8, "minute": 10}
